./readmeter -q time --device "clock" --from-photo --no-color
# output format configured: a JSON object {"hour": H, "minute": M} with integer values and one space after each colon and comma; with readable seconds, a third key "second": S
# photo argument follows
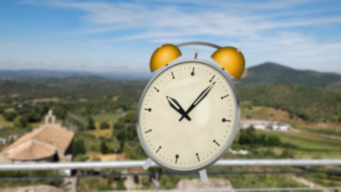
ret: {"hour": 10, "minute": 6}
